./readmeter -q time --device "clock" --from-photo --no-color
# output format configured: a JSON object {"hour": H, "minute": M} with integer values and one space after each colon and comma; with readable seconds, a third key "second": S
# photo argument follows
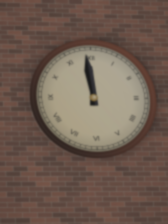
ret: {"hour": 11, "minute": 59}
